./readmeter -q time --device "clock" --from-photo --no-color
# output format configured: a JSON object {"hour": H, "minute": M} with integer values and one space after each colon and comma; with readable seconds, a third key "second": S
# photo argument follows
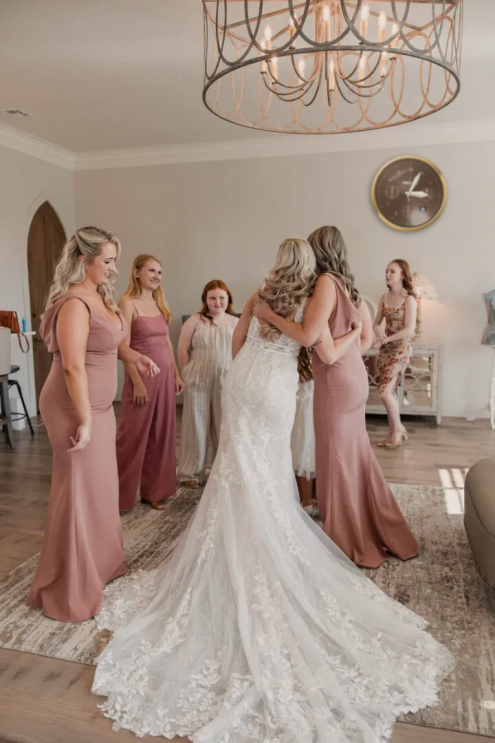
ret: {"hour": 3, "minute": 4}
